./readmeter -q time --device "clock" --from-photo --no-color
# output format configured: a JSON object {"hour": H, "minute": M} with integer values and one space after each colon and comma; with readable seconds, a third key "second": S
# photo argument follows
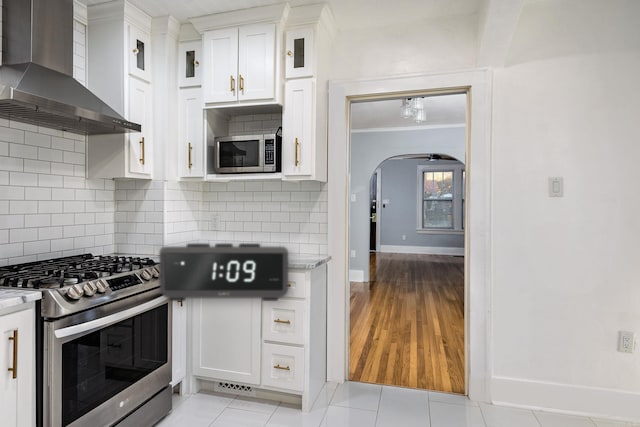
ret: {"hour": 1, "minute": 9}
